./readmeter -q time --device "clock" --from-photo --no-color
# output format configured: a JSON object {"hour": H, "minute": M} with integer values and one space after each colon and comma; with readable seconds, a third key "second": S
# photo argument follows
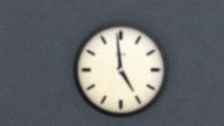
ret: {"hour": 4, "minute": 59}
